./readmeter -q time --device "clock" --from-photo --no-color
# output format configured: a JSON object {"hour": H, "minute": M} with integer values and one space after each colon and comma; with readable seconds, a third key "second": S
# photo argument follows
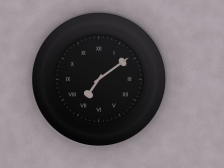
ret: {"hour": 7, "minute": 9}
